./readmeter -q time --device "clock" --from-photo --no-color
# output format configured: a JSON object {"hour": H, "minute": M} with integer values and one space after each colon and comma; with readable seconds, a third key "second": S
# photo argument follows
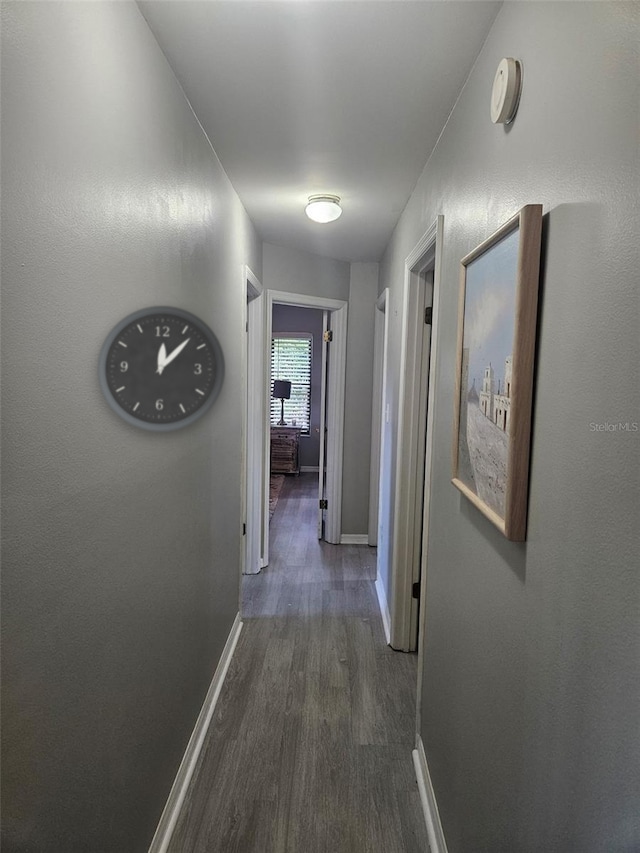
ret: {"hour": 12, "minute": 7}
